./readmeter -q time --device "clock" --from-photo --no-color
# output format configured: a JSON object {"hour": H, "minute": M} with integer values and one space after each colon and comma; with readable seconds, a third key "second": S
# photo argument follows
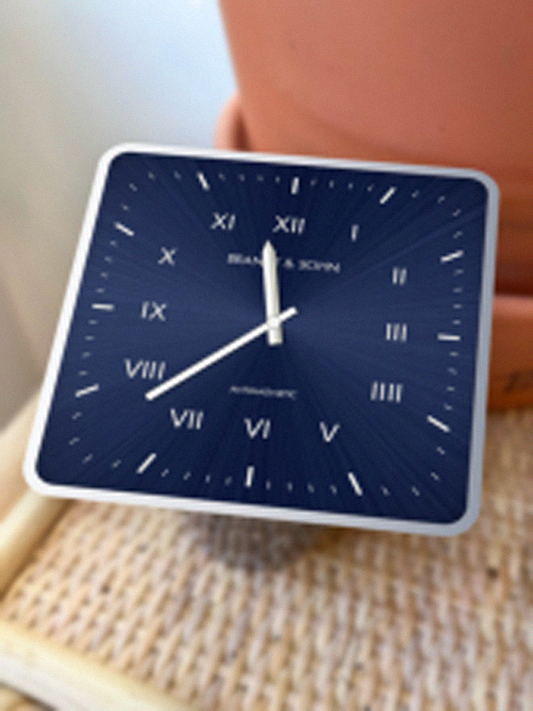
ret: {"hour": 11, "minute": 38}
